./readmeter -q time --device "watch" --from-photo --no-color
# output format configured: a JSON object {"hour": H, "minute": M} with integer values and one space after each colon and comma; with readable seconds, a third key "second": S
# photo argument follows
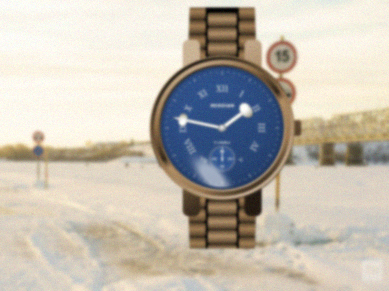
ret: {"hour": 1, "minute": 47}
